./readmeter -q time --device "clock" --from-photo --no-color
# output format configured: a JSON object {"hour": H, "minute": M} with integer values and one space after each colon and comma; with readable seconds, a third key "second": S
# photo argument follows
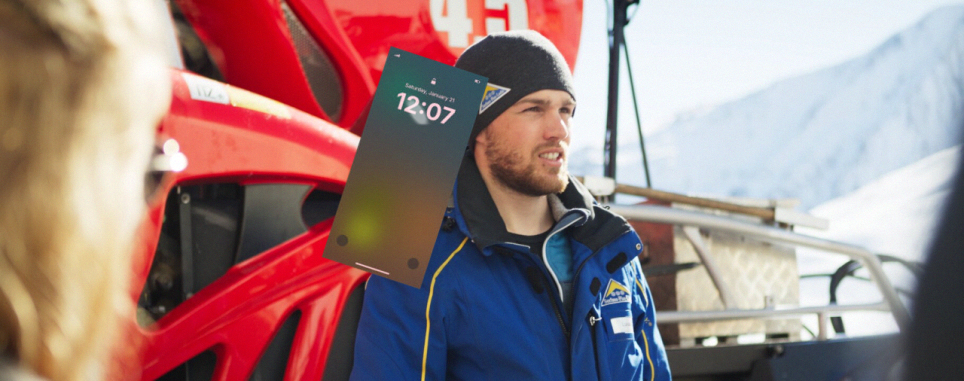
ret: {"hour": 12, "minute": 7}
